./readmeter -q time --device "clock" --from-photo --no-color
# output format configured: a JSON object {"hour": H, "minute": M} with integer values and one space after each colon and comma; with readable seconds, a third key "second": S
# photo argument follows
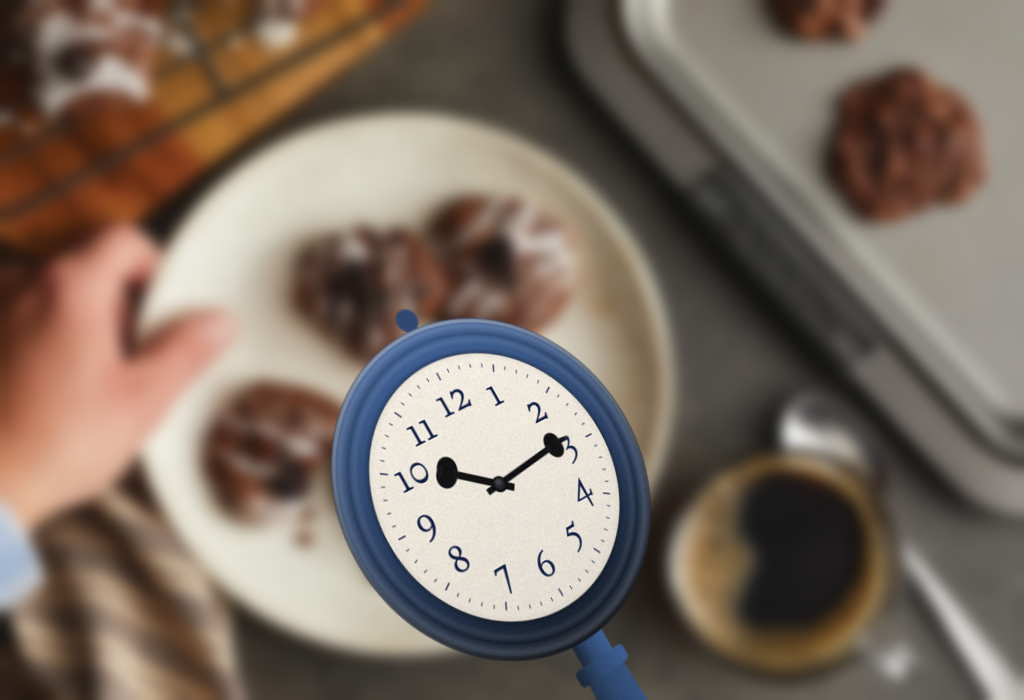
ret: {"hour": 10, "minute": 14}
